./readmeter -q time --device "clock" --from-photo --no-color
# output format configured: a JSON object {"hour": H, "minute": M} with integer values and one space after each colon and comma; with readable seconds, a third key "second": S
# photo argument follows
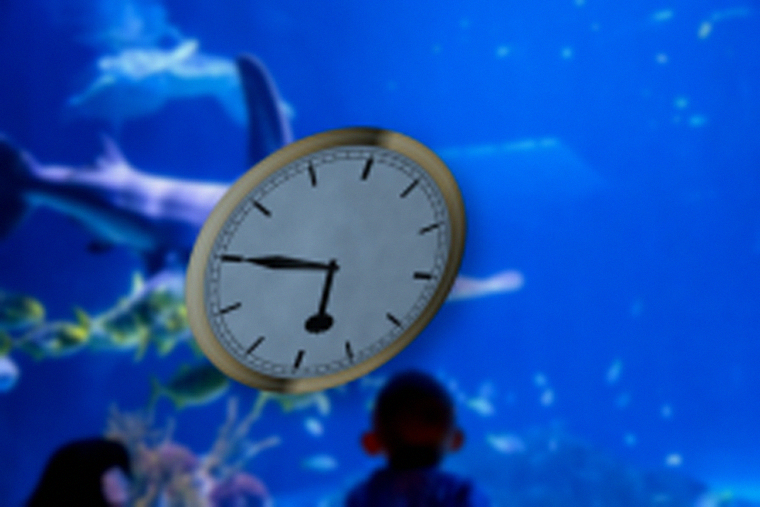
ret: {"hour": 5, "minute": 45}
